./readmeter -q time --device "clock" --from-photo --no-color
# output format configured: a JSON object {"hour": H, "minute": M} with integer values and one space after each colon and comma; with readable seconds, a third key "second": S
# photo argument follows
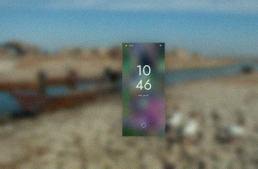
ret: {"hour": 10, "minute": 46}
